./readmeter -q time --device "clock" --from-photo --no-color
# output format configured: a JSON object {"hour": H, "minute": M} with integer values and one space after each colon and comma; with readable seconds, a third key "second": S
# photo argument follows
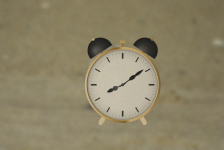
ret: {"hour": 8, "minute": 9}
